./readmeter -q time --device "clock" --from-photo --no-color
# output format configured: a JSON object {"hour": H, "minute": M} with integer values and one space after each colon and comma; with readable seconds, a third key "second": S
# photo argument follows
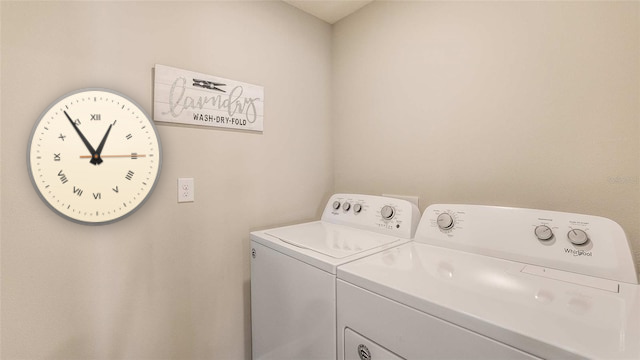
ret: {"hour": 12, "minute": 54, "second": 15}
